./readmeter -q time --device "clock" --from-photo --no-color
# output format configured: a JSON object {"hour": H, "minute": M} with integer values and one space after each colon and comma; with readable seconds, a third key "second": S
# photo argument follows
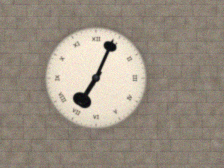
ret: {"hour": 7, "minute": 4}
